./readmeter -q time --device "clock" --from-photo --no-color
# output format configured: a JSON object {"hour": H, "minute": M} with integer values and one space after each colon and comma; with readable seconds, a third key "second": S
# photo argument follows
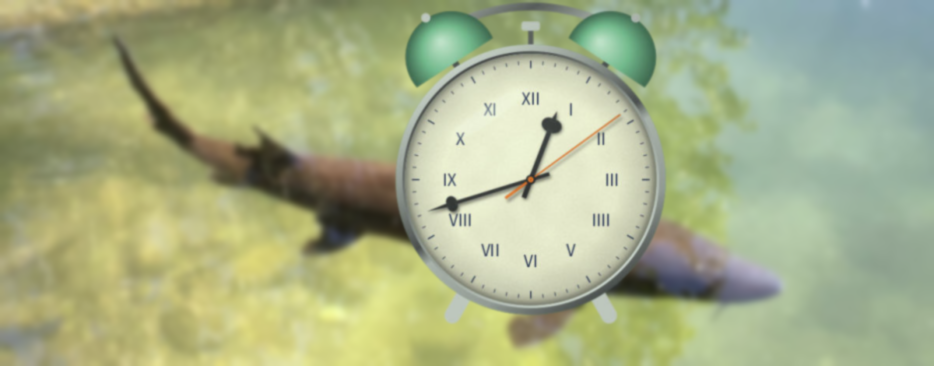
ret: {"hour": 12, "minute": 42, "second": 9}
